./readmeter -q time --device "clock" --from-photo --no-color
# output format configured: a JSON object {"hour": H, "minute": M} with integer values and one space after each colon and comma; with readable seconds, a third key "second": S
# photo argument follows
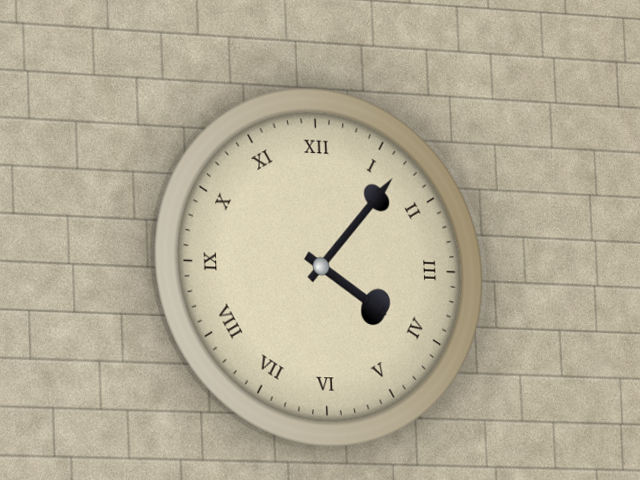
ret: {"hour": 4, "minute": 7}
